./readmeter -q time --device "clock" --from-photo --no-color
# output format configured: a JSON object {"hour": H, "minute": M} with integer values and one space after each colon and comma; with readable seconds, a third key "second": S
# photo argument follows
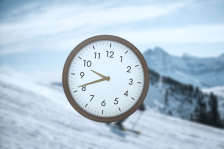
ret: {"hour": 9, "minute": 41}
